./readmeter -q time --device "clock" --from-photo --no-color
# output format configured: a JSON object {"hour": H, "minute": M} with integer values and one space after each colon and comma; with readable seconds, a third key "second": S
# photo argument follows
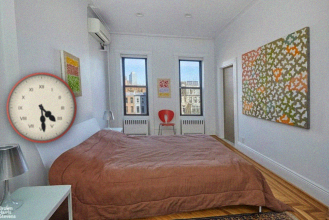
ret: {"hour": 4, "minute": 29}
